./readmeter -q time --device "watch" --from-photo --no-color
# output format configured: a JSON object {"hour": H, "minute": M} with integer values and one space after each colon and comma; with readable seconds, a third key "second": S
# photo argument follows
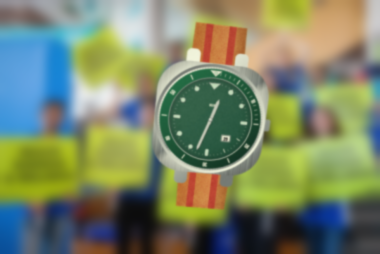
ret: {"hour": 12, "minute": 33}
